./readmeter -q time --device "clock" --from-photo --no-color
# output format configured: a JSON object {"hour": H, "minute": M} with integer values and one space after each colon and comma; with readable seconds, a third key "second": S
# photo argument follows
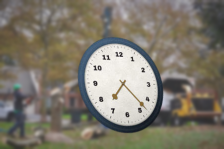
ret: {"hour": 7, "minute": 23}
